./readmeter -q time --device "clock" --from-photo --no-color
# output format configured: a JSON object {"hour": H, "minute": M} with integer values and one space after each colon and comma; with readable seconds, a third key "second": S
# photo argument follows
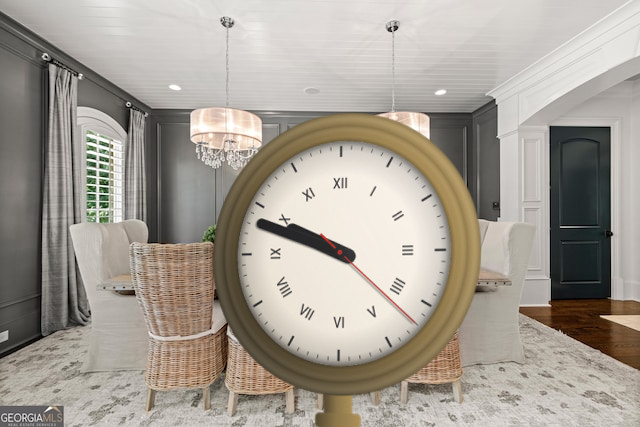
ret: {"hour": 9, "minute": 48, "second": 22}
